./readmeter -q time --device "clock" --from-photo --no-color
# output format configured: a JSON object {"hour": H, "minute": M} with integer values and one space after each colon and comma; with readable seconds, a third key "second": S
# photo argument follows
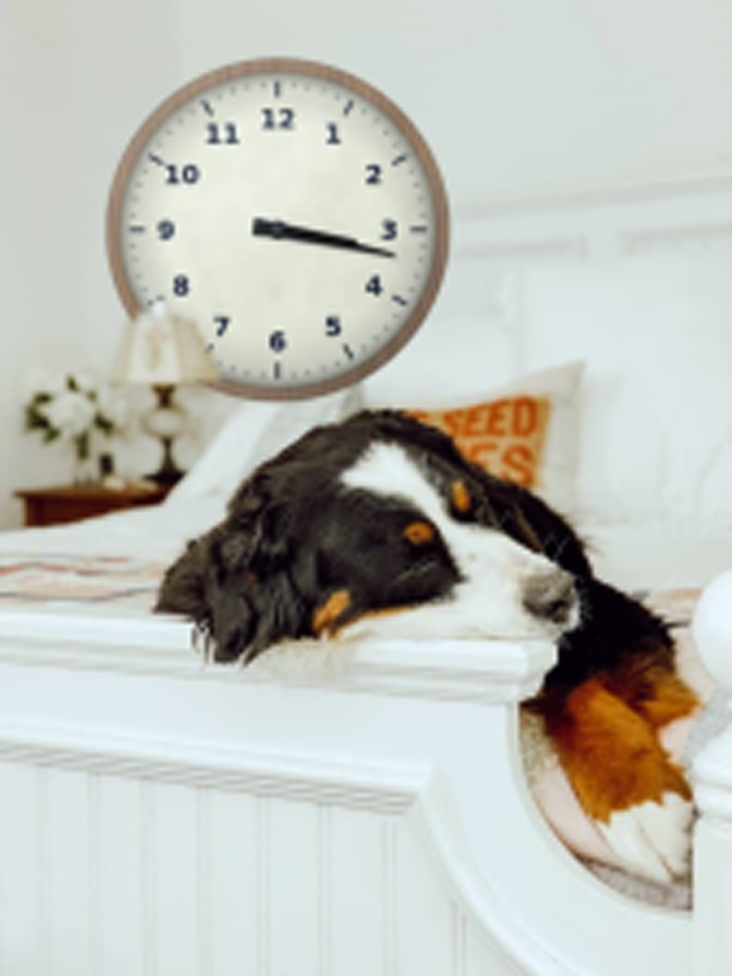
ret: {"hour": 3, "minute": 17}
